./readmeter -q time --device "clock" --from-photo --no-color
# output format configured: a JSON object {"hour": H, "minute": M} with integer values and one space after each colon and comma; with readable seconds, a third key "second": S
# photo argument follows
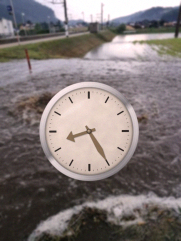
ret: {"hour": 8, "minute": 25}
